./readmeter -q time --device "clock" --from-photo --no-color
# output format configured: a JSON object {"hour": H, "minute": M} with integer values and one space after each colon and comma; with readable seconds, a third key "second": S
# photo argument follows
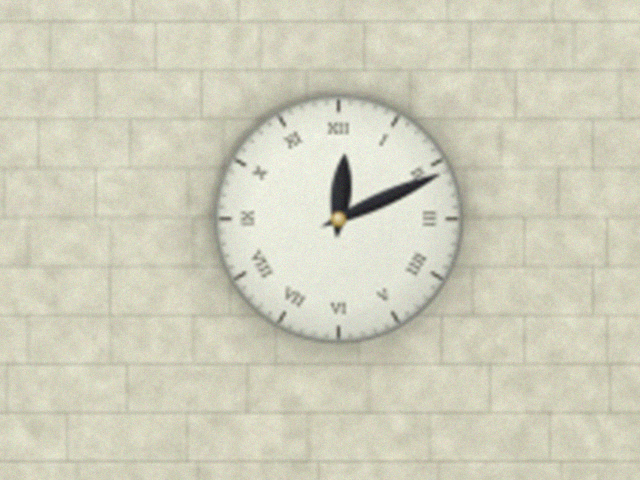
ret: {"hour": 12, "minute": 11}
